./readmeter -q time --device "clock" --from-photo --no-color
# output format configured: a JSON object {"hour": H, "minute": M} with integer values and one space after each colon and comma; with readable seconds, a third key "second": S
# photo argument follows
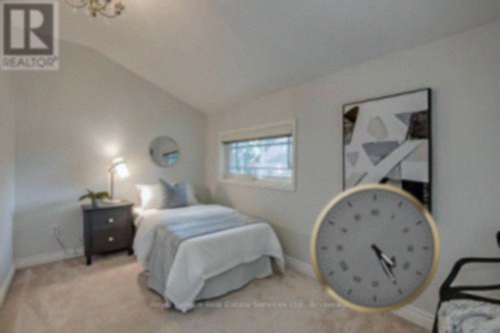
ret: {"hour": 4, "minute": 25}
